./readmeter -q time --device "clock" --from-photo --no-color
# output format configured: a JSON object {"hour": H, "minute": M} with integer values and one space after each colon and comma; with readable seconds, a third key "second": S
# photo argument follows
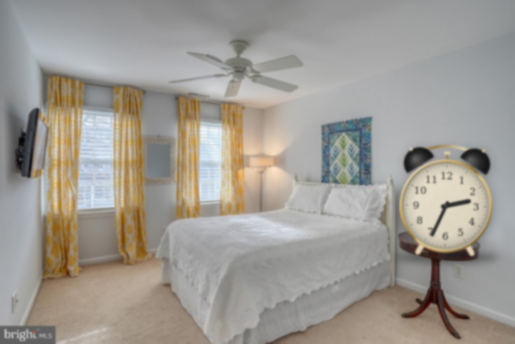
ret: {"hour": 2, "minute": 34}
